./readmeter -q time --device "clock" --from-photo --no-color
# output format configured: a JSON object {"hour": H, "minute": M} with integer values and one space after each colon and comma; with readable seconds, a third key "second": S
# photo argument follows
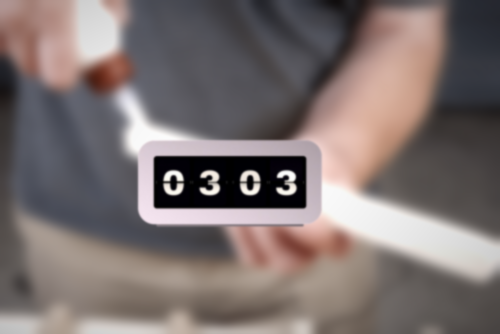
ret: {"hour": 3, "minute": 3}
